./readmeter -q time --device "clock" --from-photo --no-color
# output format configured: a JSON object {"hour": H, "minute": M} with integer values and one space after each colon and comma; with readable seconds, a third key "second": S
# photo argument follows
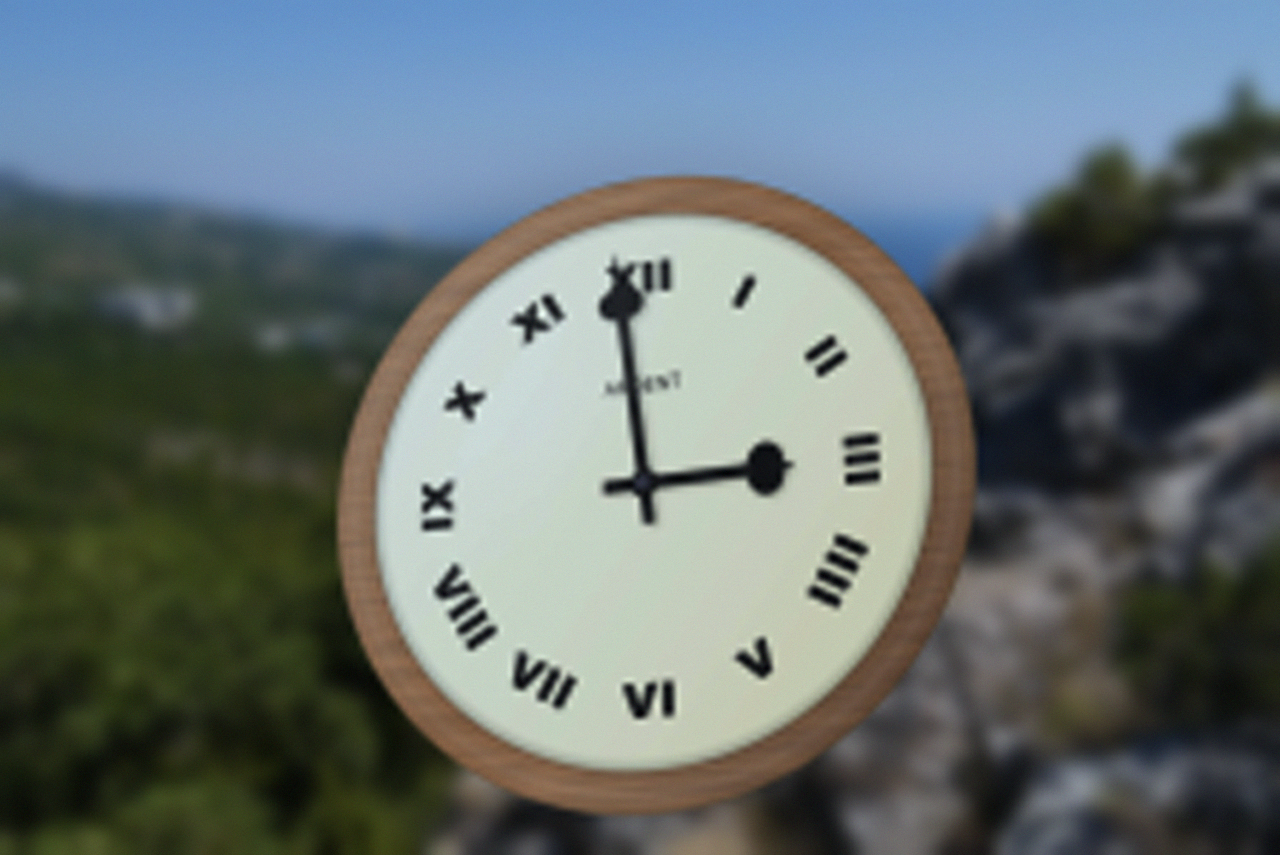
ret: {"hour": 2, "minute": 59}
